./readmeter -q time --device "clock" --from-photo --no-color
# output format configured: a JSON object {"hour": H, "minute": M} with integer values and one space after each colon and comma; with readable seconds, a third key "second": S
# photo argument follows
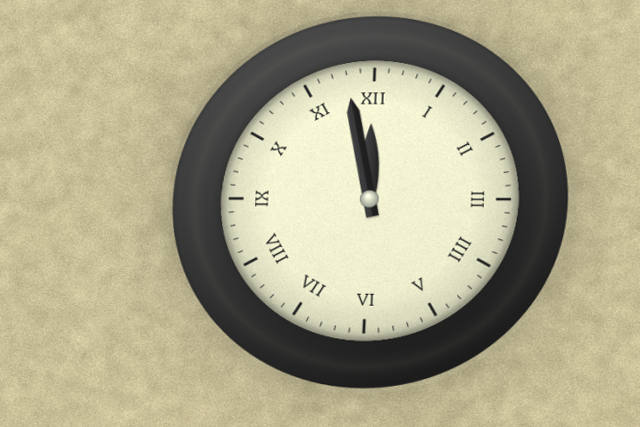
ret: {"hour": 11, "minute": 58}
